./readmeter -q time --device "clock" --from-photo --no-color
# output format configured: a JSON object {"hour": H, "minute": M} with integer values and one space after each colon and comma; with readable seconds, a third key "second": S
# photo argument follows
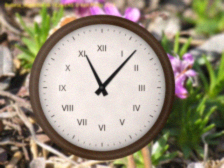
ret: {"hour": 11, "minute": 7}
